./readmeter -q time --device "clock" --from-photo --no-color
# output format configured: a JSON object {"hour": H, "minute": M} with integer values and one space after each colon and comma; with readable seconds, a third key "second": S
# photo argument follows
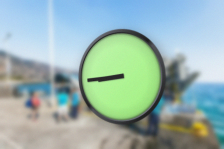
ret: {"hour": 8, "minute": 44}
